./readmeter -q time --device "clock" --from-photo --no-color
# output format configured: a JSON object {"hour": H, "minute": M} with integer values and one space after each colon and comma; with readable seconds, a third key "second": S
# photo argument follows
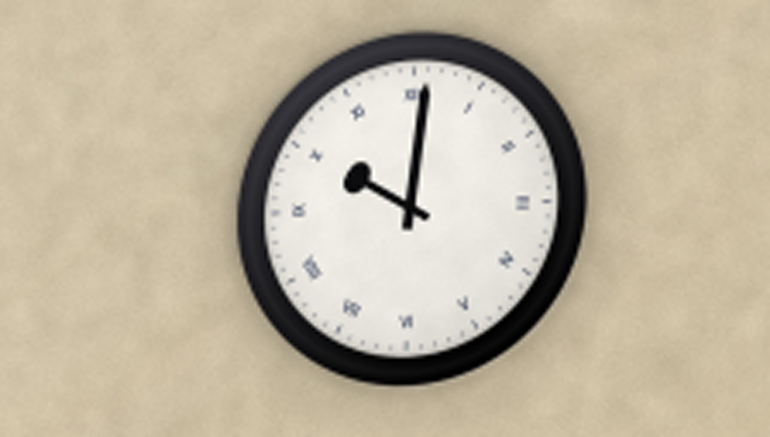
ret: {"hour": 10, "minute": 1}
